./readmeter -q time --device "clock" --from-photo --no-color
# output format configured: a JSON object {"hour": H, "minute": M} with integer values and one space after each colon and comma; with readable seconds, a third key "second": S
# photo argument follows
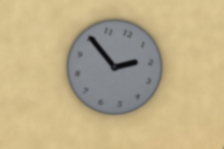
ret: {"hour": 1, "minute": 50}
